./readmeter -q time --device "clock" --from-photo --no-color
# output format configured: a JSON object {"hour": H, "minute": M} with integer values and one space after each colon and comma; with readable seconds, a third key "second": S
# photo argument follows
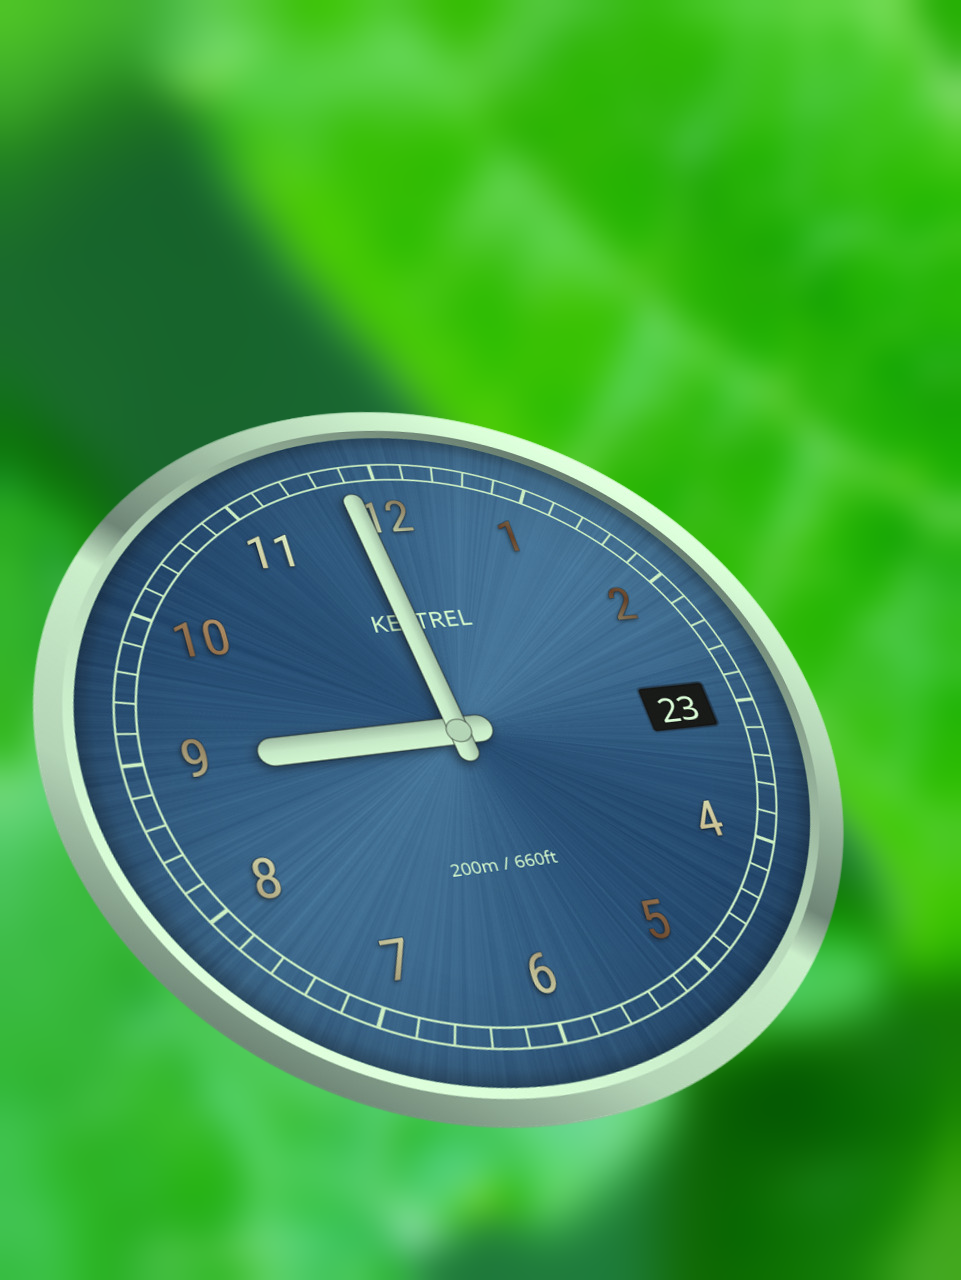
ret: {"hour": 8, "minute": 59}
